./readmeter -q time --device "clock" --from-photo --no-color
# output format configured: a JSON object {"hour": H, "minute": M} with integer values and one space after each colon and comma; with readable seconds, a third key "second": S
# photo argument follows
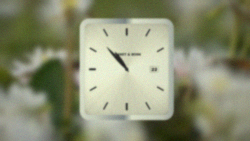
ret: {"hour": 10, "minute": 53}
